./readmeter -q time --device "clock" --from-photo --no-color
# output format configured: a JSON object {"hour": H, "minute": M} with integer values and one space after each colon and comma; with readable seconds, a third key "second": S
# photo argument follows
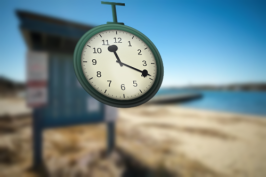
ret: {"hour": 11, "minute": 19}
